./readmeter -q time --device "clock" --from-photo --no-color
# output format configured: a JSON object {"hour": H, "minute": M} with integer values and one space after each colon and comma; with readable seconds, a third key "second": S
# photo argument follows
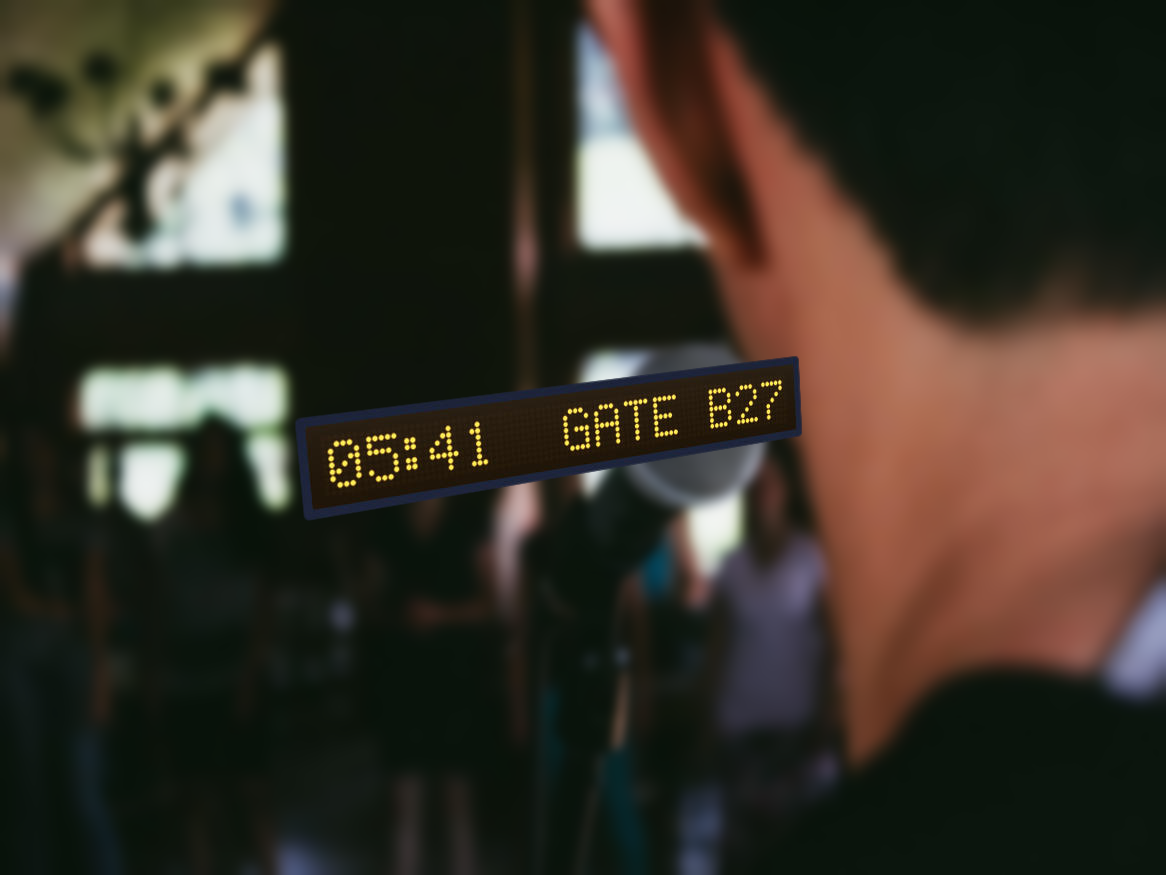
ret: {"hour": 5, "minute": 41}
